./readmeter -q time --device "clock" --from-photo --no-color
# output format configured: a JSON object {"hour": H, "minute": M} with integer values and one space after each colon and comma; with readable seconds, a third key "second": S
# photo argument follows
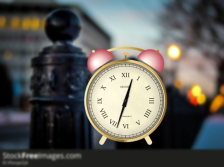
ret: {"hour": 12, "minute": 33}
